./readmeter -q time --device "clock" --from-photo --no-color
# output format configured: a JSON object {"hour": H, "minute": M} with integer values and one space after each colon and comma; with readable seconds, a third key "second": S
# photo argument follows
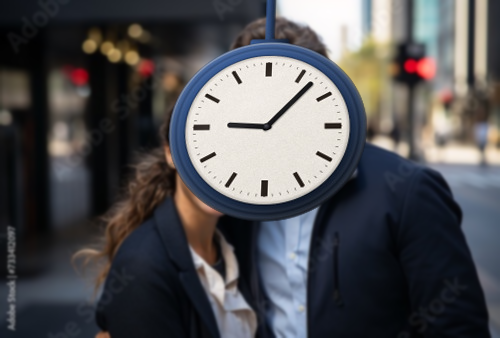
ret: {"hour": 9, "minute": 7}
